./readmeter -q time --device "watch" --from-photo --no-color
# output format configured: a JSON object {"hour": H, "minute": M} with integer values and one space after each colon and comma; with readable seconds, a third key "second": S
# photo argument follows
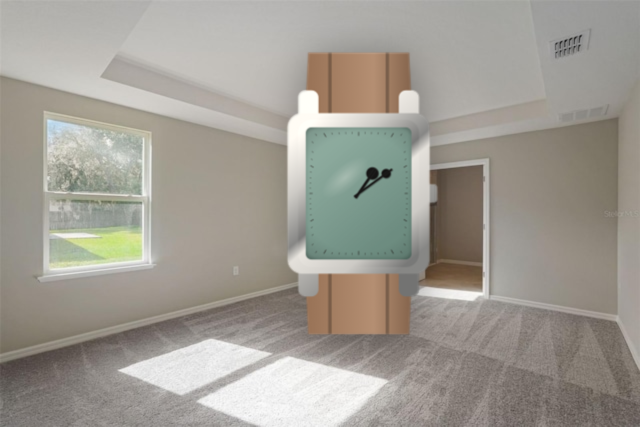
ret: {"hour": 1, "minute": 9}
